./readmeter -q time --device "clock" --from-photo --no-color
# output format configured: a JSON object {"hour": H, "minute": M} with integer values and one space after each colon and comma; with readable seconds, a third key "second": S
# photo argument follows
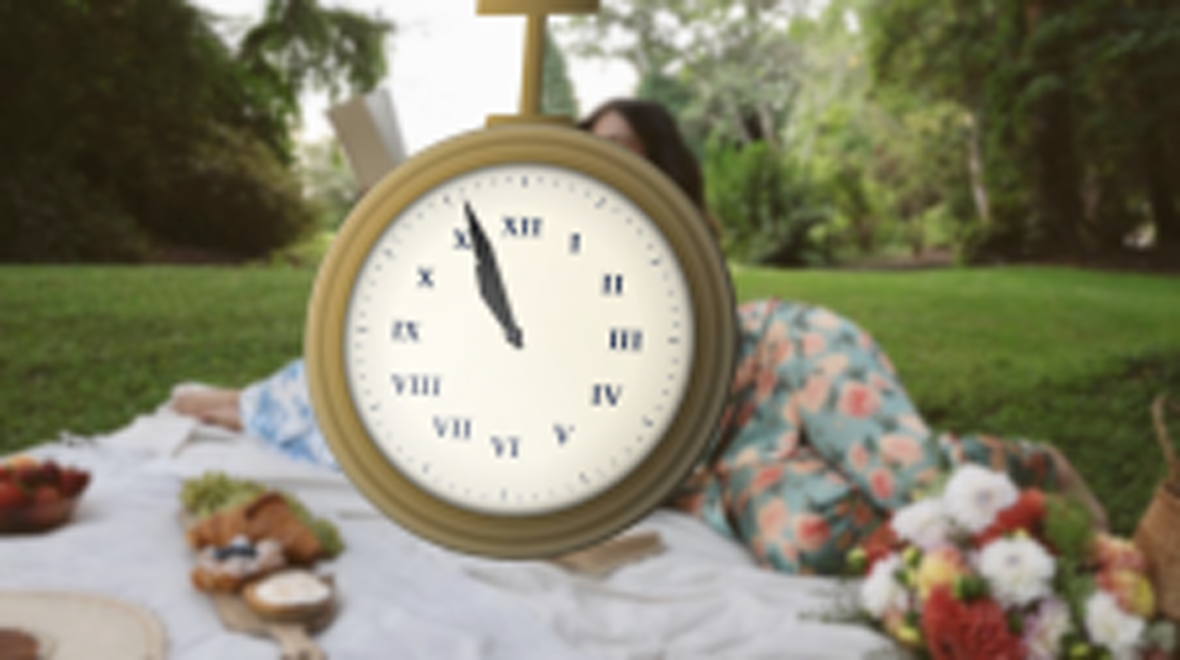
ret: {"hour": 10, "minute": 56}
